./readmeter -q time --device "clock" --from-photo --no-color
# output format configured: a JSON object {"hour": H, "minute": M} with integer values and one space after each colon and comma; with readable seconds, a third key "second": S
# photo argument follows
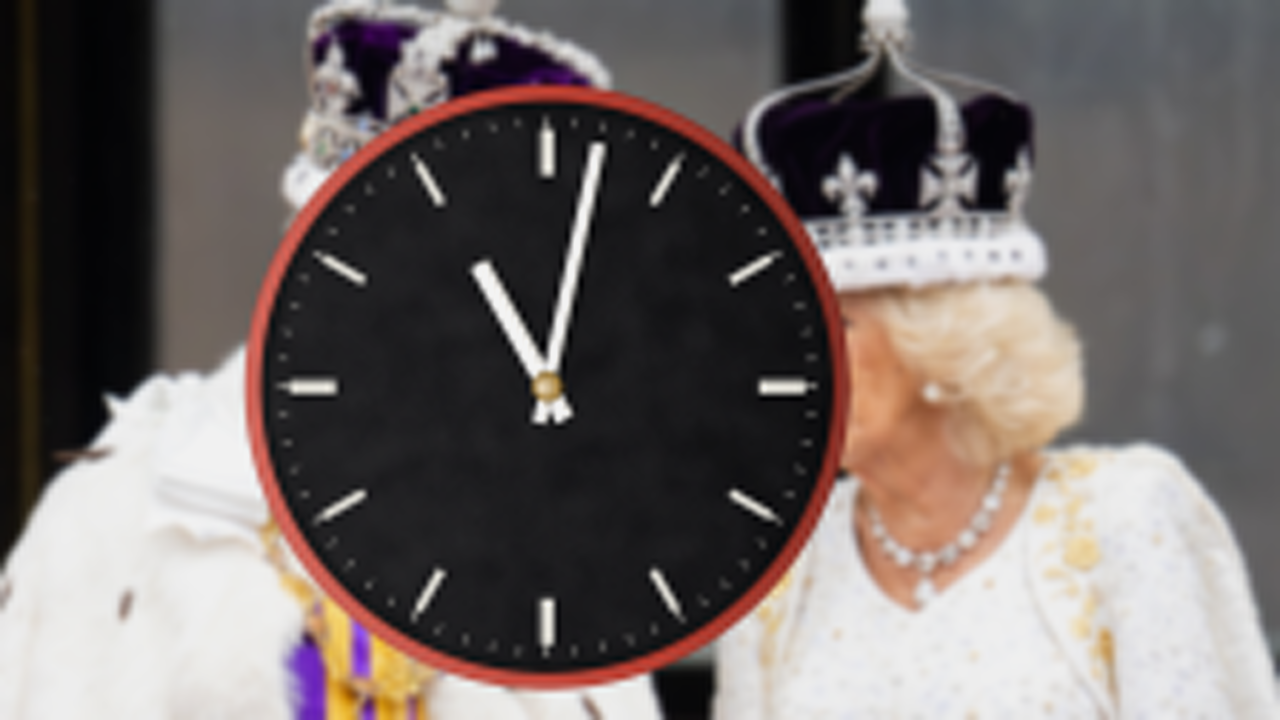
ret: {"hour": 11, "minute": 2}
